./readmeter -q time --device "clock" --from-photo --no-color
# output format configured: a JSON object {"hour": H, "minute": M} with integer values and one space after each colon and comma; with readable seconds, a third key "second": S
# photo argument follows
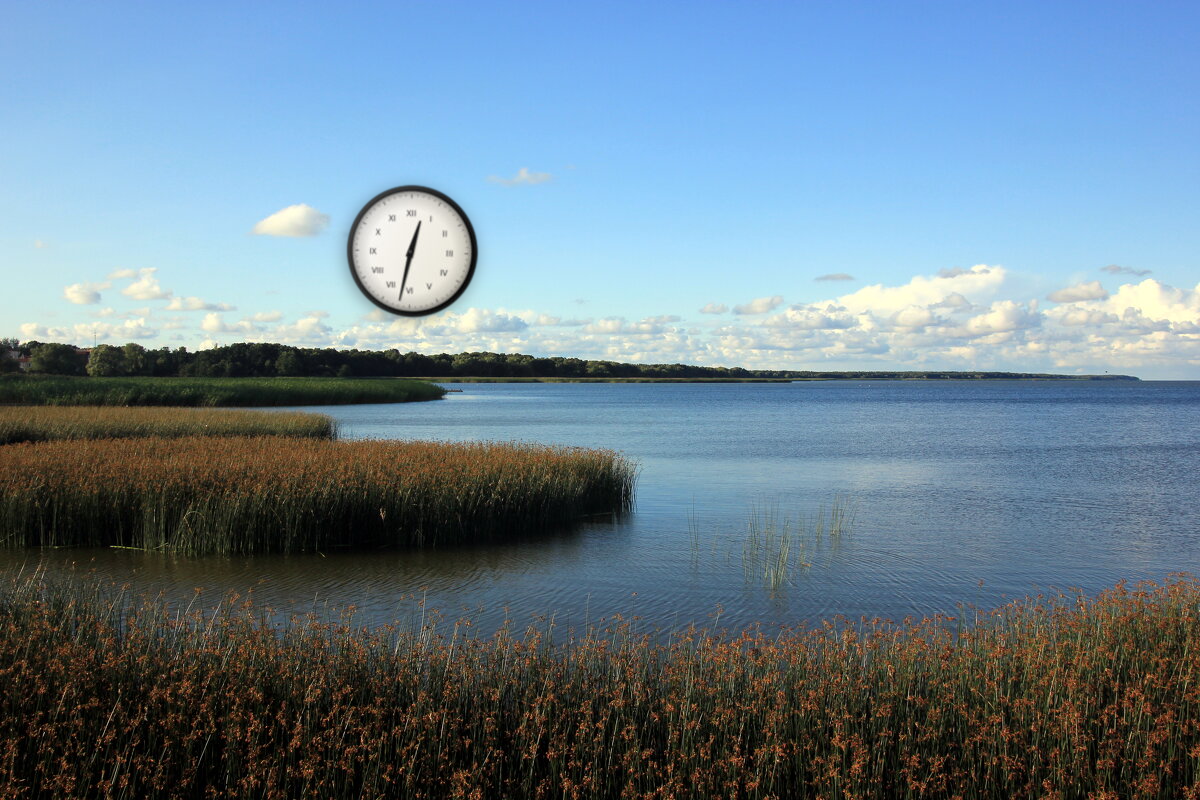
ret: {"hour": 12, "minute": 32}
